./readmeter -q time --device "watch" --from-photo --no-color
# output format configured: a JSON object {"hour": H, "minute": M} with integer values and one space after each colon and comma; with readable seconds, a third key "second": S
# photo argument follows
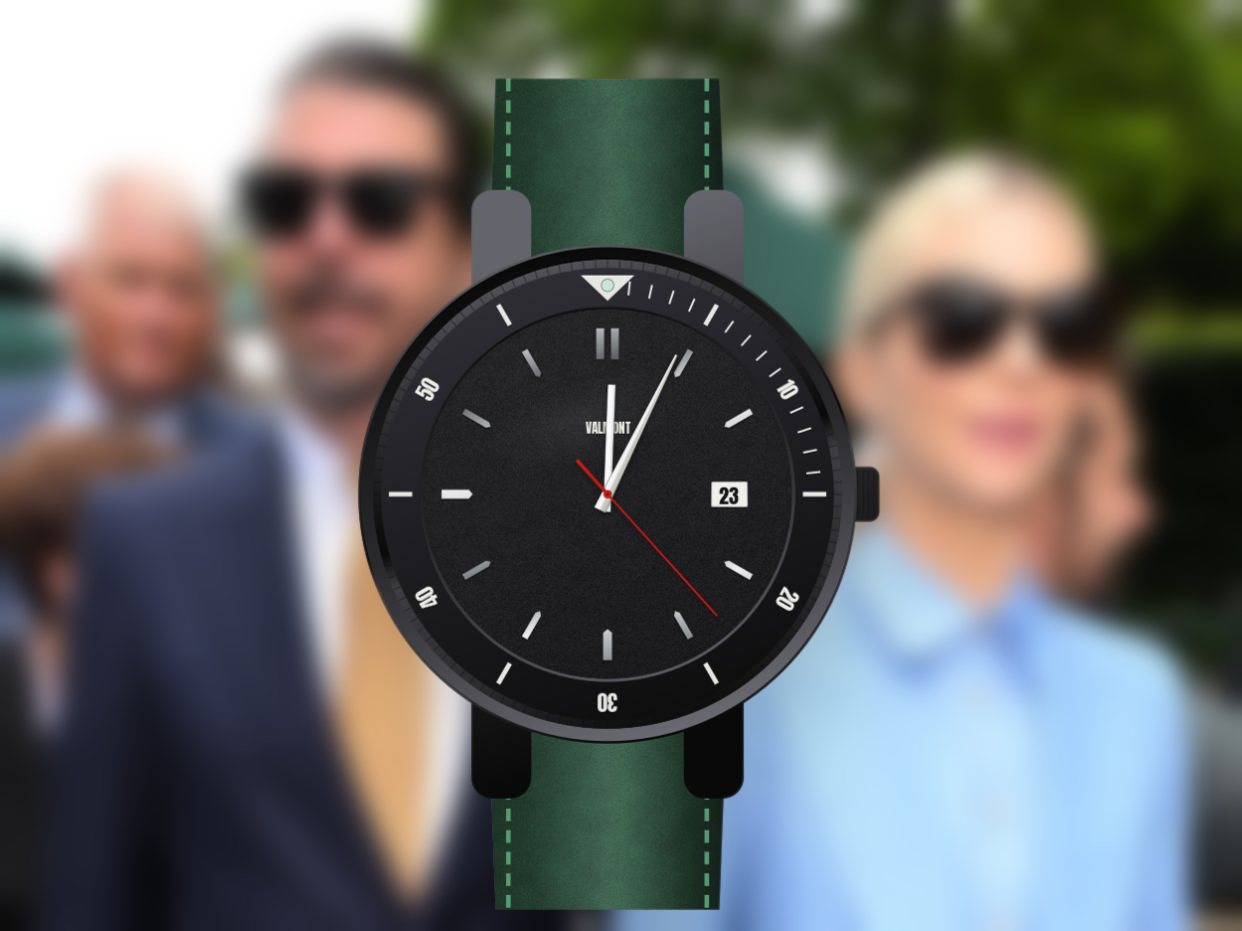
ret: {"hour": 12, "minute": 4, "second": 23}
